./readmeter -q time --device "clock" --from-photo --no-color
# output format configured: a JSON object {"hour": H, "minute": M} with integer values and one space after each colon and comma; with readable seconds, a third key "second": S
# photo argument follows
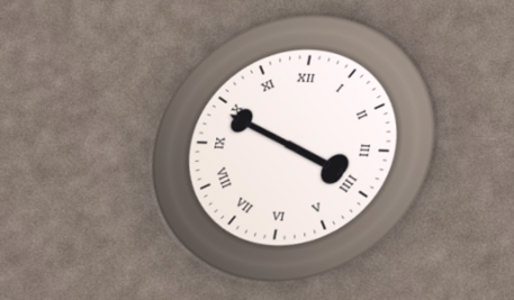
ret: {"hour": 3, "minute": 49}
